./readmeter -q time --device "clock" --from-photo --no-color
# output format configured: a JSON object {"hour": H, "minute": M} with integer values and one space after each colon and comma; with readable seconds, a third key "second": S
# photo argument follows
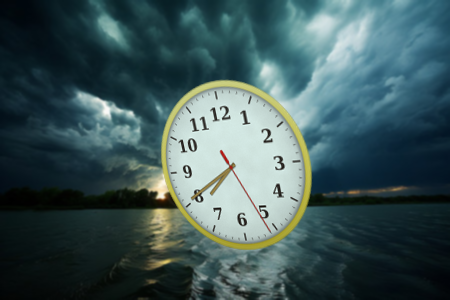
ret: {"hour": 7, "minute": 40, "second": 26}
